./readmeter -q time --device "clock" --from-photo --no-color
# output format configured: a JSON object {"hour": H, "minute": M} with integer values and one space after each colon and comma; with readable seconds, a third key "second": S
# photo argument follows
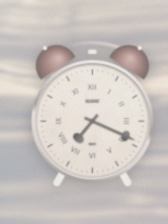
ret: {"hour": 7, "minute": 19}
